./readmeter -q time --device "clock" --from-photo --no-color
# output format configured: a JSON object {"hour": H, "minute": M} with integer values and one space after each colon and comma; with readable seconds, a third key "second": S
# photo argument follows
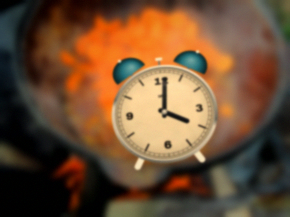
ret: {"hour": 4, "minute": 1}
